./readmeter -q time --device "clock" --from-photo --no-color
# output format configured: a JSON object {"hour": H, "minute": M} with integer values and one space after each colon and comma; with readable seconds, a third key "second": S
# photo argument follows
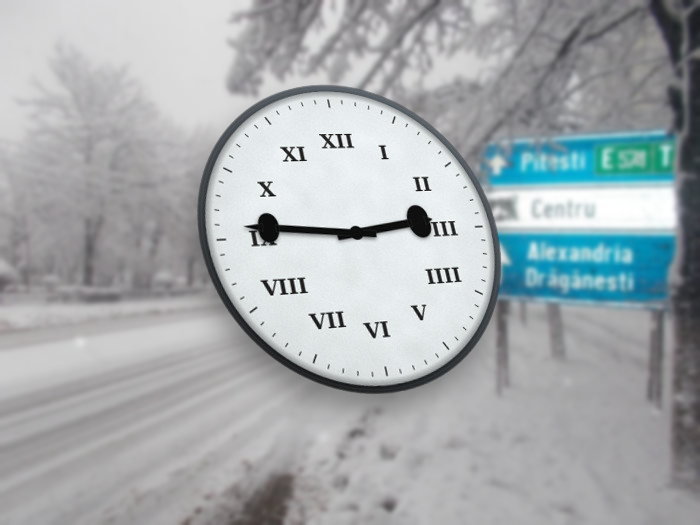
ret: {"hour": 2, "minute": 46}
